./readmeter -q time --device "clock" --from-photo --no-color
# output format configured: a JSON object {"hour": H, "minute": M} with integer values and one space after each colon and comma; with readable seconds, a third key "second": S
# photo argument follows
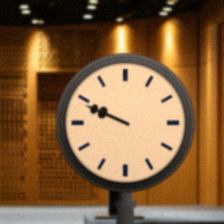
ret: {"hour": 9, "minute": 49}
